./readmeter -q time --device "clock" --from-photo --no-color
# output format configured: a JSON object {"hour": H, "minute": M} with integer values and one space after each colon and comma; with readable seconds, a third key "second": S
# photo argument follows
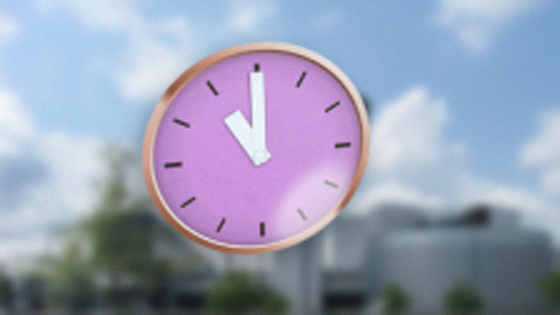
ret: {"hour": 11, "minute": 0}
